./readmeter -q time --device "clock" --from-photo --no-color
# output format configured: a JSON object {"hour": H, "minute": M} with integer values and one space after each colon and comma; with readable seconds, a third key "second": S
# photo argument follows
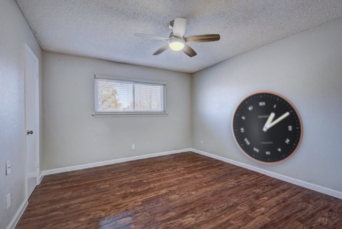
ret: {"hour": 1, "minute": 10}
